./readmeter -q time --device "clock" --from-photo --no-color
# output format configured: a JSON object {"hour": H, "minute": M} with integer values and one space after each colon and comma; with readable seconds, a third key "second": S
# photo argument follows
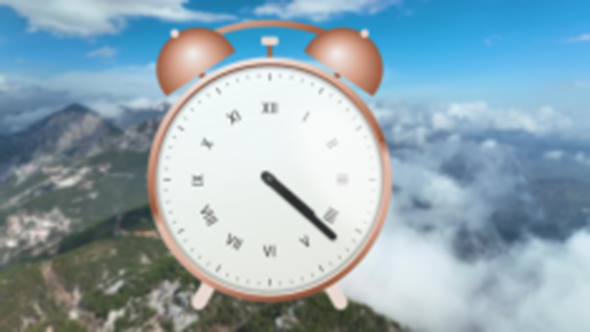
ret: {"hour": 4, "minute": 22}
